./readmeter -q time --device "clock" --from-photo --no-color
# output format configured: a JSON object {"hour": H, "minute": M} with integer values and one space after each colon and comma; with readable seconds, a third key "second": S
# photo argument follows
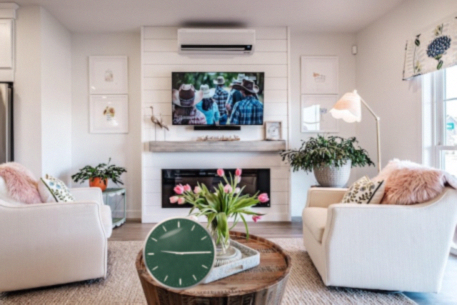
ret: {"hour": 9, "minute": 15}
